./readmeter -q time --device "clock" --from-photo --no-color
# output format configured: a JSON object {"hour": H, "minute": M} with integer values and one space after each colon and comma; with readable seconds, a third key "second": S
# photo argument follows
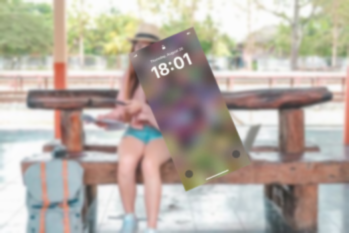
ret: {"hour": 18, "minute": 1}
